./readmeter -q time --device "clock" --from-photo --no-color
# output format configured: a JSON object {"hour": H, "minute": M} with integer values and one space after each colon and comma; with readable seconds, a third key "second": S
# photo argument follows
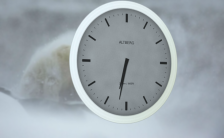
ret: {"hour": 6, "minute": 32}
